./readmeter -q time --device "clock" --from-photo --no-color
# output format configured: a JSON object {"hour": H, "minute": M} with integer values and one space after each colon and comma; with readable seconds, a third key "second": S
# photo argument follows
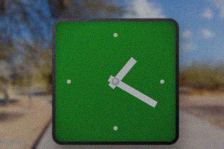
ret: {"hour": 1, "minute": 20}
